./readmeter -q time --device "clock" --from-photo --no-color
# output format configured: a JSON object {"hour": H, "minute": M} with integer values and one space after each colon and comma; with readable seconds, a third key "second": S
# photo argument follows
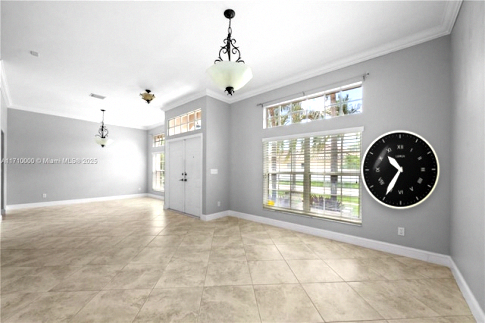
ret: {"hour": 10, "minute": 35}
